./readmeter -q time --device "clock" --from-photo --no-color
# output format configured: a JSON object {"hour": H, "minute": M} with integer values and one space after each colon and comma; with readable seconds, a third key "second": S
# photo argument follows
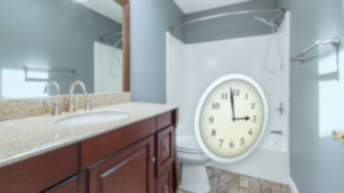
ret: {"hour": 2, "minute": 58}
